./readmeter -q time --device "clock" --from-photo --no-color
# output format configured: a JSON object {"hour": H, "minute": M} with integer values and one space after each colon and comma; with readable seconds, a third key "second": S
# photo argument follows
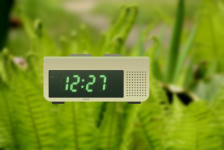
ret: {"hour": 12, "minute": 27}
